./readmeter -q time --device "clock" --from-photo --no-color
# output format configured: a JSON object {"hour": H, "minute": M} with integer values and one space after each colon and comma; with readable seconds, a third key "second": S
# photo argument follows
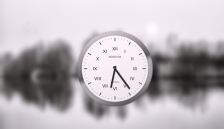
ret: {"hour": 6, "minute": 24}
